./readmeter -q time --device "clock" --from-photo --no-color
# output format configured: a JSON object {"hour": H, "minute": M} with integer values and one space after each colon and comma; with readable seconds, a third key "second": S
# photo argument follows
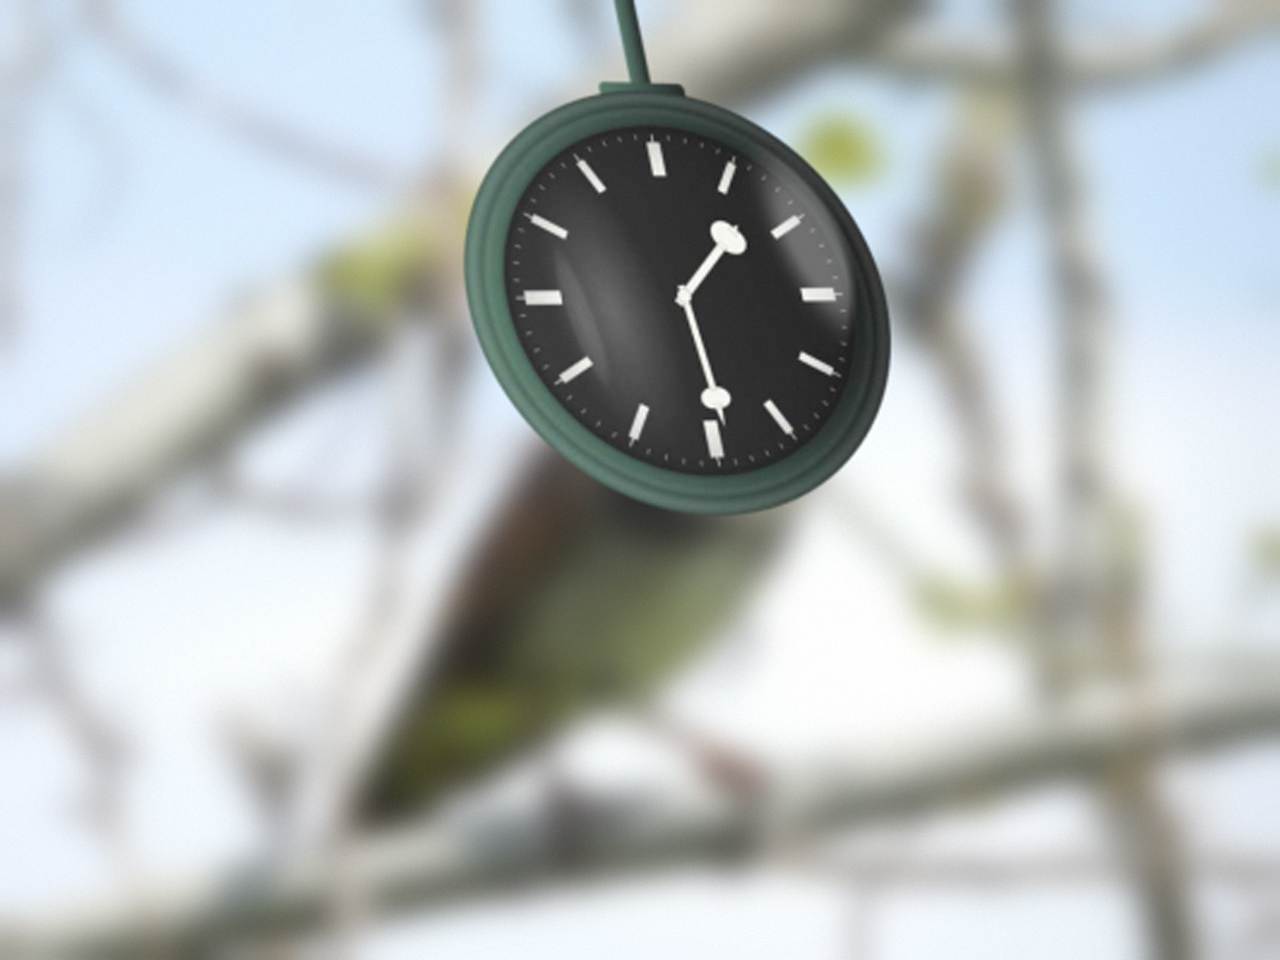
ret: {"hour": 1, "minute": 29}
